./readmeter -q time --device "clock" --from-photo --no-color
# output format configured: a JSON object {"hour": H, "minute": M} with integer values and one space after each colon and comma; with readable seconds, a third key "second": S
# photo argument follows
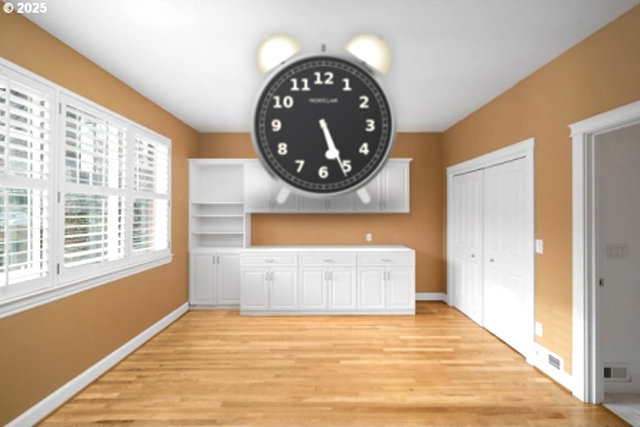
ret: {"hour": 5, "minute": 26}
